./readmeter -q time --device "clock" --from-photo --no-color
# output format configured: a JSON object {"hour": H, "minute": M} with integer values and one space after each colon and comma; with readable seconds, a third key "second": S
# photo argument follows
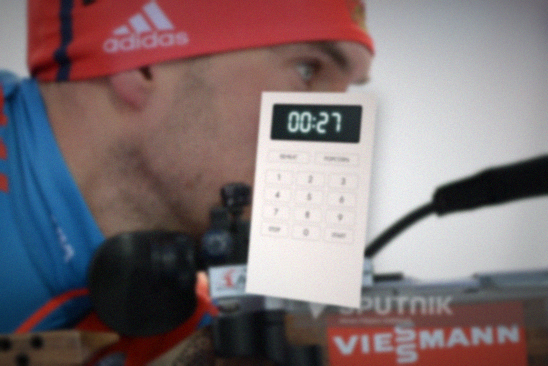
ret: {"hour": 0, "minute": 27}
